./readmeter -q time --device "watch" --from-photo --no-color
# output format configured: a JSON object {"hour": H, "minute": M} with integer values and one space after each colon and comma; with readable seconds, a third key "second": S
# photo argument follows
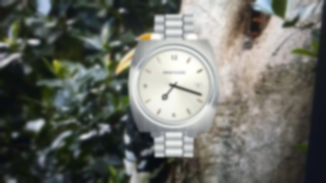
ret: {"hour": 7, "minute": 18}
